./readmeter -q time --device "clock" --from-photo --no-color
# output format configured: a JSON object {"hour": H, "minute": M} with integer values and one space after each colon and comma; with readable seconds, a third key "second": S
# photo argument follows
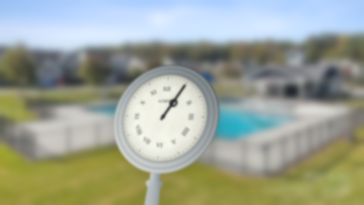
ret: {"hour": 1, "minute": 5}
